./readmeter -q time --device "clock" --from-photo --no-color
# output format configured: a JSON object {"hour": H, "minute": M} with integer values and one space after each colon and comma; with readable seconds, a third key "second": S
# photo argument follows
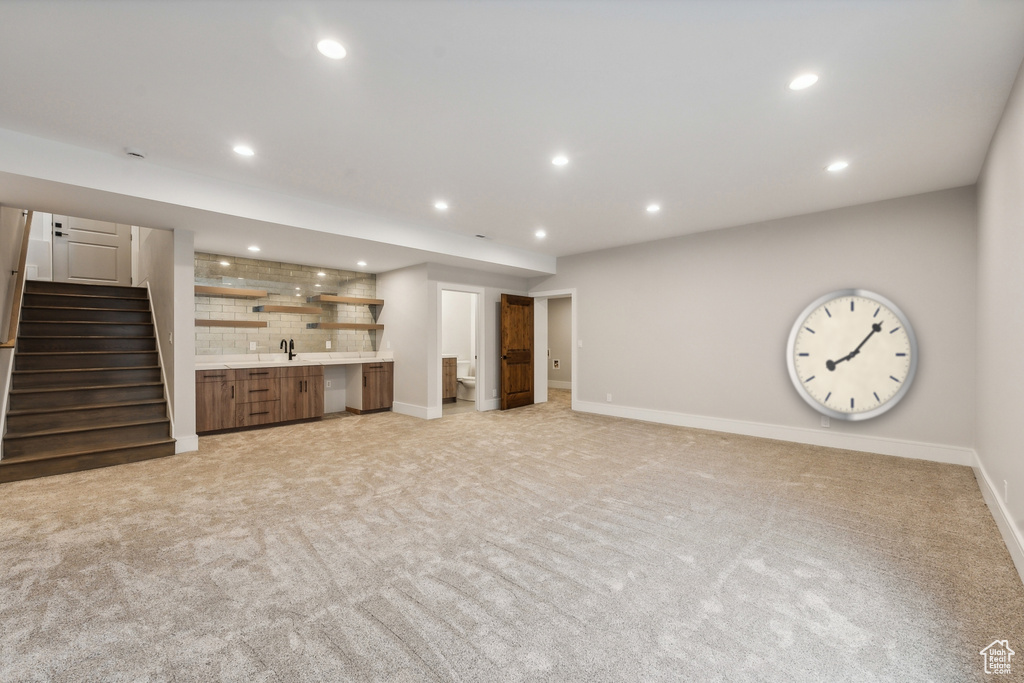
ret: {"hour": 8, "minute": 7}
